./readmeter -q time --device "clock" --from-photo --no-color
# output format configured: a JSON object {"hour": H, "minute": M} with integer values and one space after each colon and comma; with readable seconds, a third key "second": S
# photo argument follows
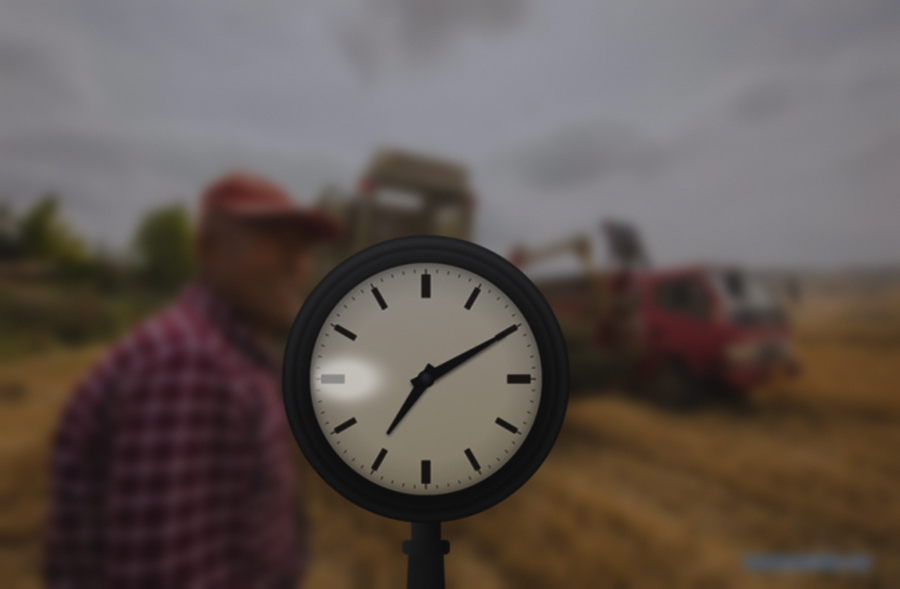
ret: {"hour": 7, "minute": 10}
